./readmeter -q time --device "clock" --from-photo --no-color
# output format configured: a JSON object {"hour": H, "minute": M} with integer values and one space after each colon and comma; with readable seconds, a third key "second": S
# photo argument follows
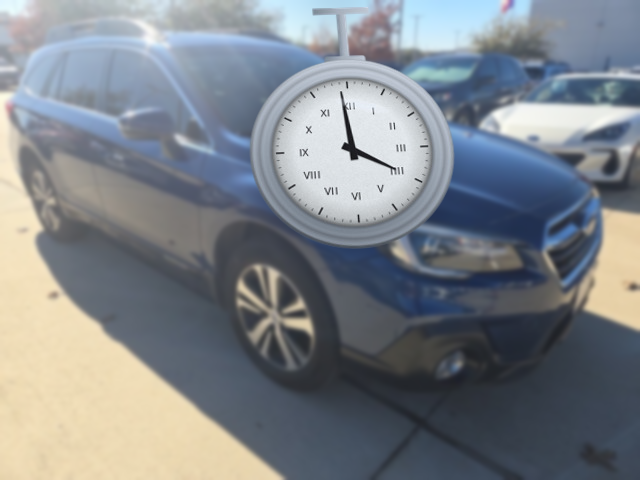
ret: {"hour": 3, "minute": 59}
